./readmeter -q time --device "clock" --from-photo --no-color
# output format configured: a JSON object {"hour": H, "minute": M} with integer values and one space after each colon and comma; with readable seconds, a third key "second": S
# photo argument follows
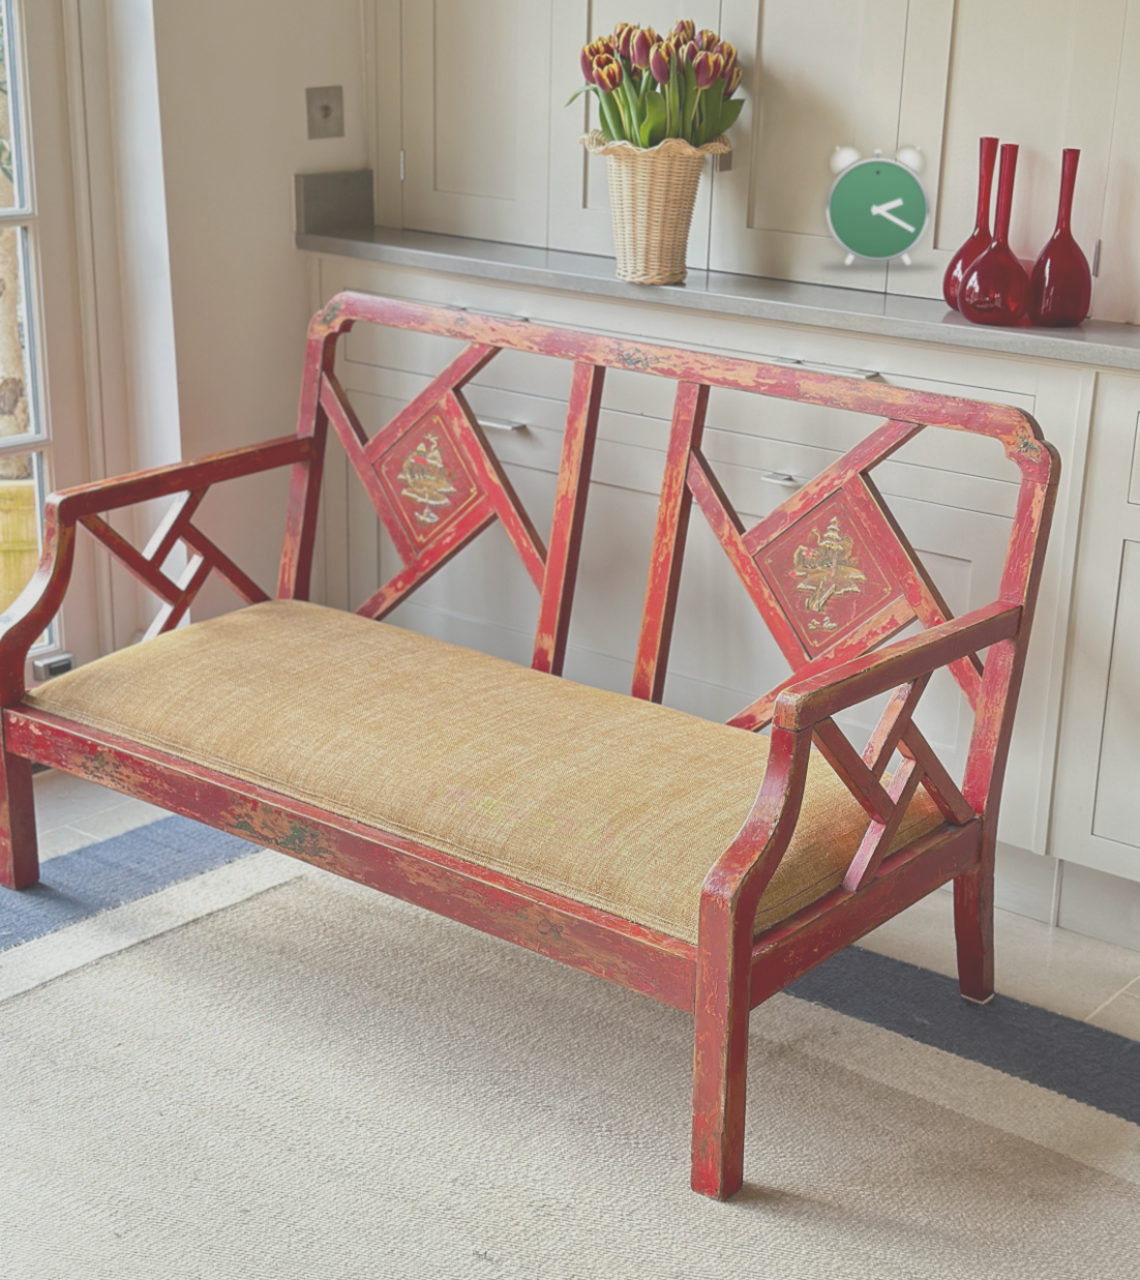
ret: {"hour": 2, "minute": 20}
